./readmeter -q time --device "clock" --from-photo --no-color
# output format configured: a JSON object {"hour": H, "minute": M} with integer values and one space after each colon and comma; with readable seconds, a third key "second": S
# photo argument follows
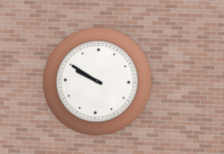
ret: {"hour": 9, "minute": 50}
